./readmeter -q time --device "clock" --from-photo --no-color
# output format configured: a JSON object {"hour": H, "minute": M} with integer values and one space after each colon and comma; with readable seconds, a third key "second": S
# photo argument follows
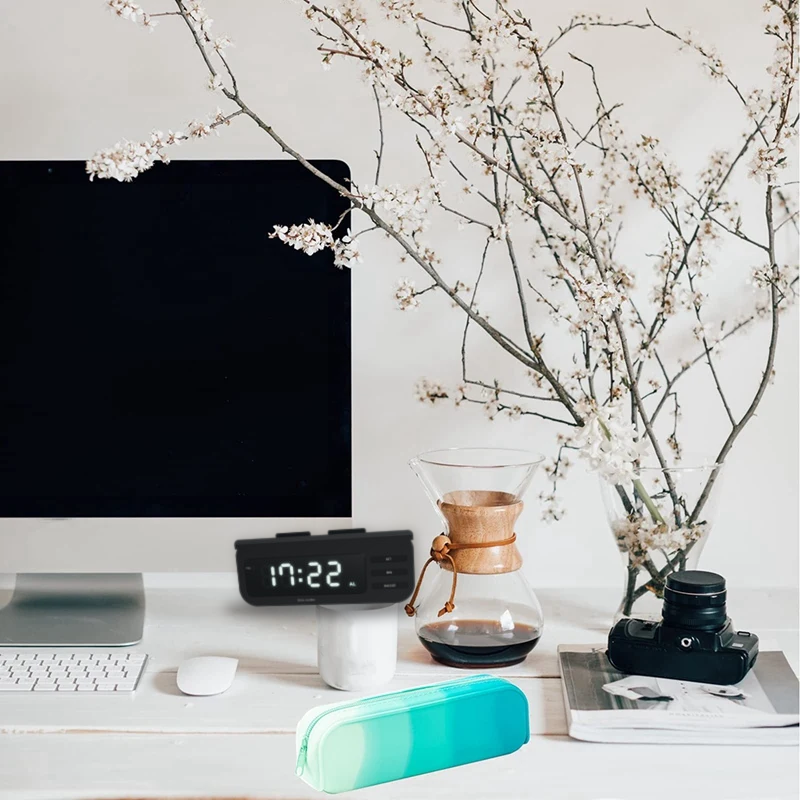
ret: {"hour": 17, "minute": 22}
